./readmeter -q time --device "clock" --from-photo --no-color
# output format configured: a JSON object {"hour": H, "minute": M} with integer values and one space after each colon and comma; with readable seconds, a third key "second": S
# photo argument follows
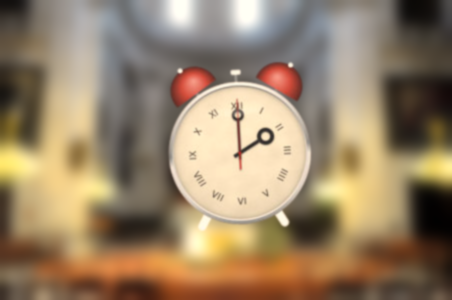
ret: {"hour": 2, "minute": 0, "second": 0}
